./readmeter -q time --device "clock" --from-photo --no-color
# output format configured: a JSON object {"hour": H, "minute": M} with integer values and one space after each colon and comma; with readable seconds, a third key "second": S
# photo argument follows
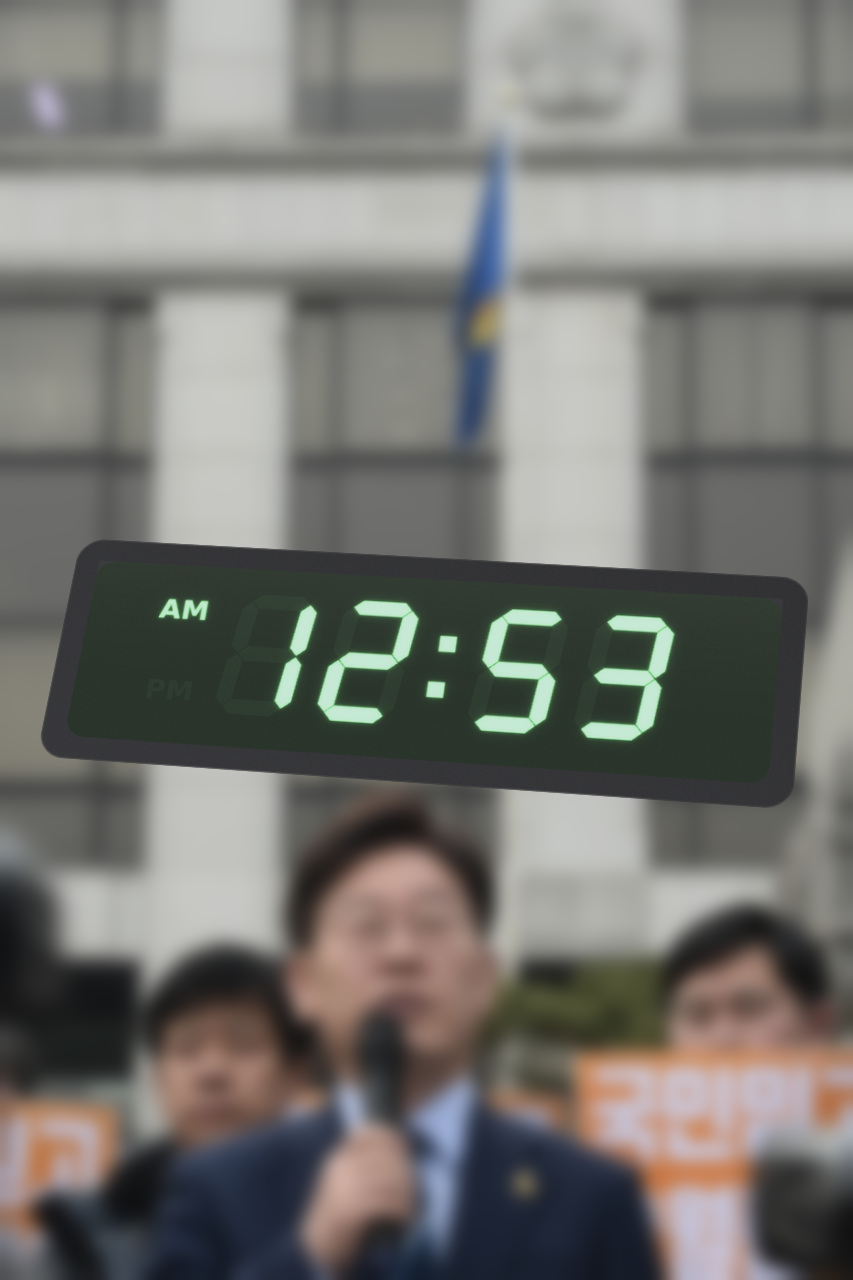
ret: {"hour": 12, "minute": 53}
